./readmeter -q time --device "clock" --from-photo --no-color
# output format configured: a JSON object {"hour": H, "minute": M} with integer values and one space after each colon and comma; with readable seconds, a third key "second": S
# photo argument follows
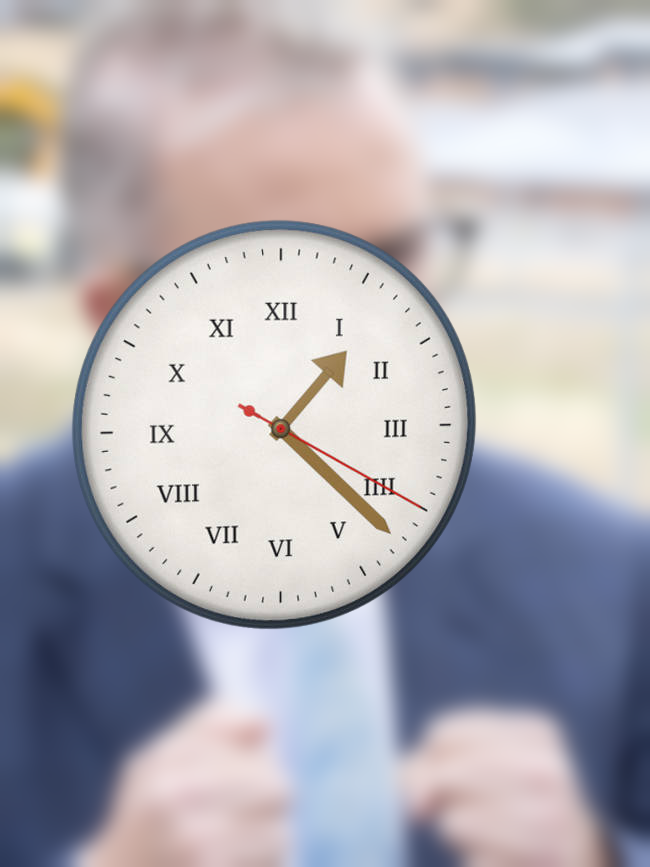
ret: {"hour": 1, "minute": 22, "second": 20}
